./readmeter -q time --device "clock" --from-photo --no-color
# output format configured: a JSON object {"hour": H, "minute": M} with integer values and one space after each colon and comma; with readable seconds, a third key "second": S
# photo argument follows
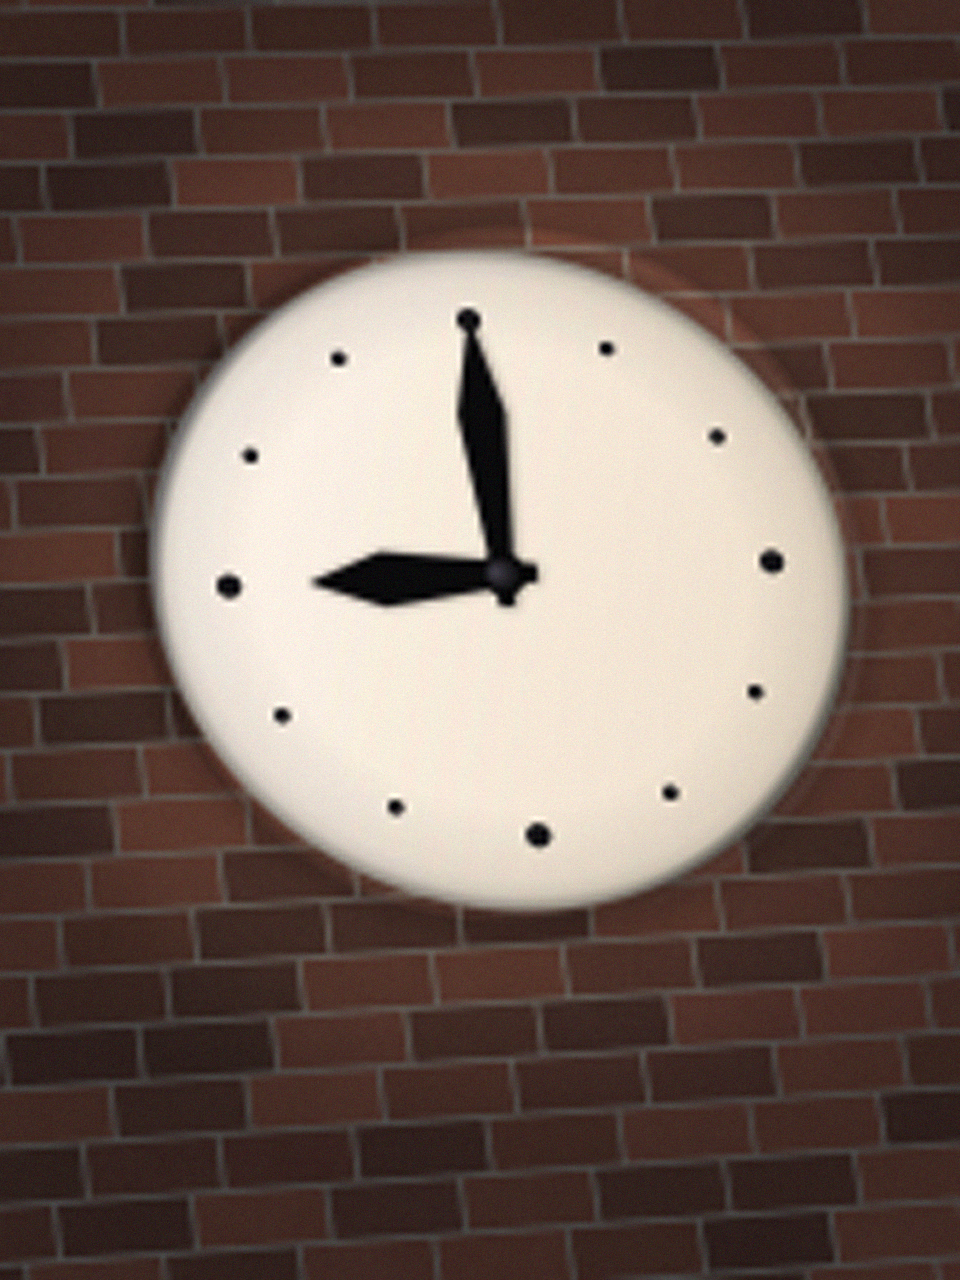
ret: {"hour": 9, "minute": 0}
